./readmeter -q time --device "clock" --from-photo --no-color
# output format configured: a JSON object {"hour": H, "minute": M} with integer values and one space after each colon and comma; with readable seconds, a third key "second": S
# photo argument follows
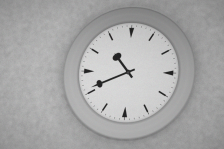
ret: {"hour": 10, "minute": 41}
